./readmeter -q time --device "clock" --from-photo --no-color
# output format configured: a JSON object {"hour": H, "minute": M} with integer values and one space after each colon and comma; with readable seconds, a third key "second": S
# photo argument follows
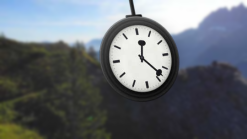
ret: {"hour": 12, "minute": 23}
